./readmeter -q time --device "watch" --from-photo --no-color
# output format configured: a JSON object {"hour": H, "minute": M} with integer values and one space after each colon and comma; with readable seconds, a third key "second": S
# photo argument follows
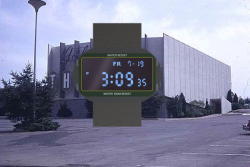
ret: {"hour": 3, "minute": 9, "second": 35}
